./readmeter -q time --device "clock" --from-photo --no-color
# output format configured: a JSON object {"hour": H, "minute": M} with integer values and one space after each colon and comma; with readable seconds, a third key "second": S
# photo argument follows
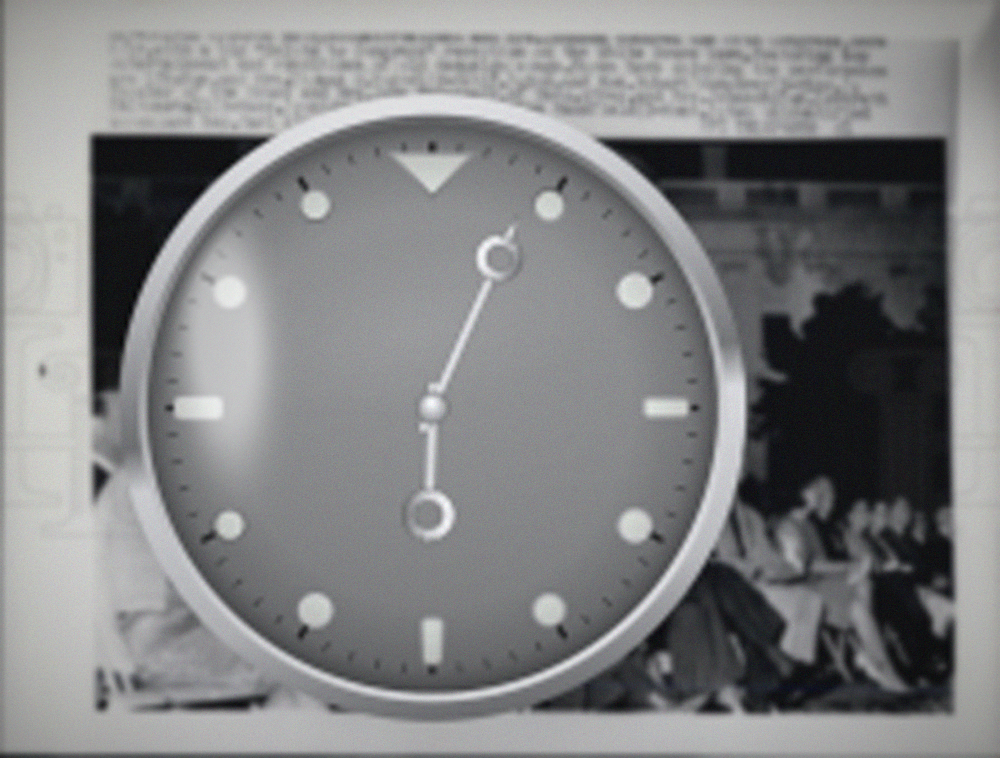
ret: {"hour": 6, "minute": 4}
